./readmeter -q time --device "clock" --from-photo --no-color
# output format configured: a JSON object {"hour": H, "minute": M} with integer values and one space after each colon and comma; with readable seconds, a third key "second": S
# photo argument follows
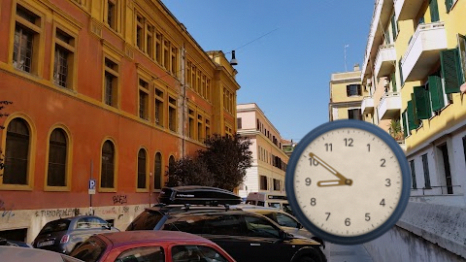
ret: {"hour": 8, "minute": 51}
